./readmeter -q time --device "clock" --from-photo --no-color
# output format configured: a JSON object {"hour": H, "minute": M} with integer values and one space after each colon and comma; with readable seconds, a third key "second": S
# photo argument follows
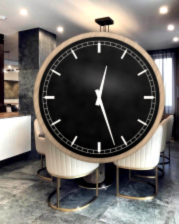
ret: {"hour": 12, "minute": 27}
